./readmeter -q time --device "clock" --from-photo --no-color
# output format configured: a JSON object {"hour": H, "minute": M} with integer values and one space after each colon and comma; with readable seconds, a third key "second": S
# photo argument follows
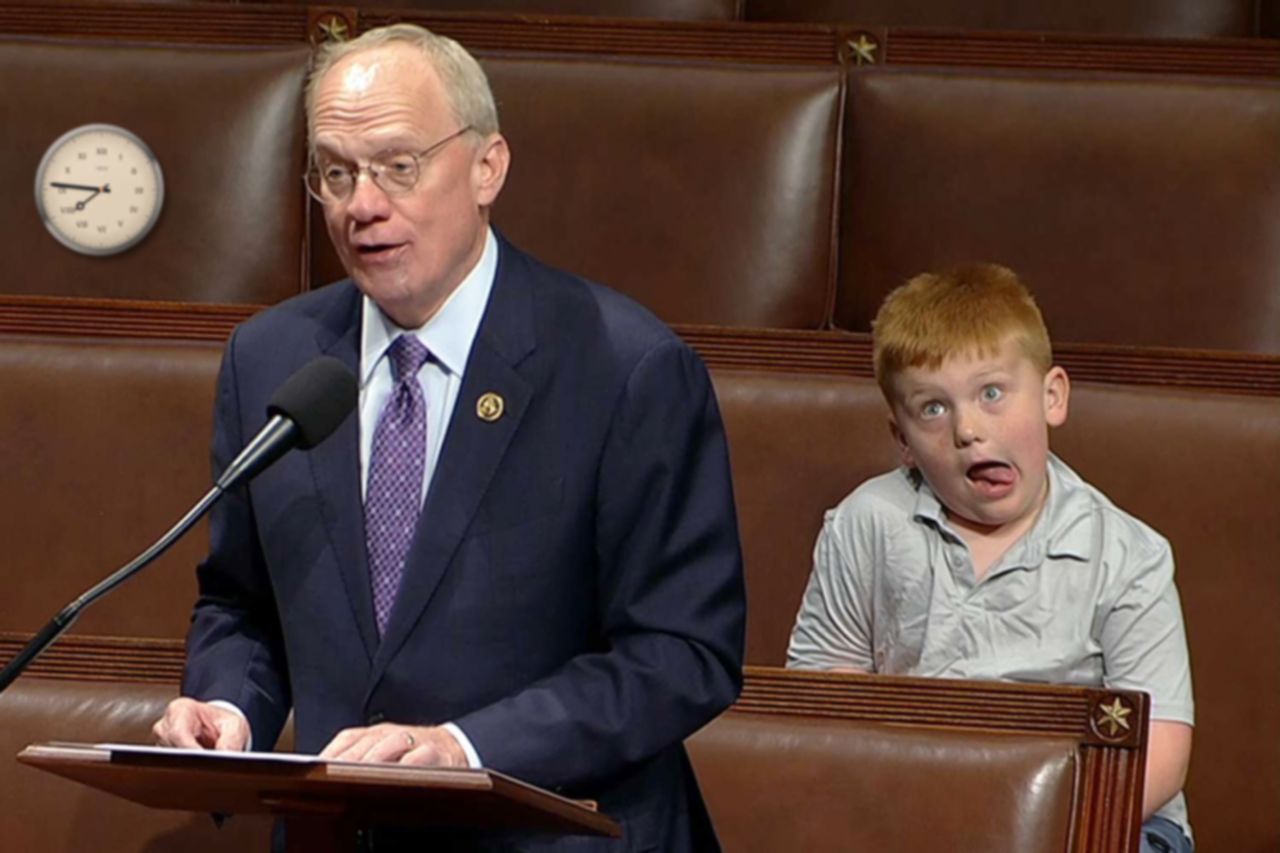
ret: {"hour": 7, "minute": 46}
